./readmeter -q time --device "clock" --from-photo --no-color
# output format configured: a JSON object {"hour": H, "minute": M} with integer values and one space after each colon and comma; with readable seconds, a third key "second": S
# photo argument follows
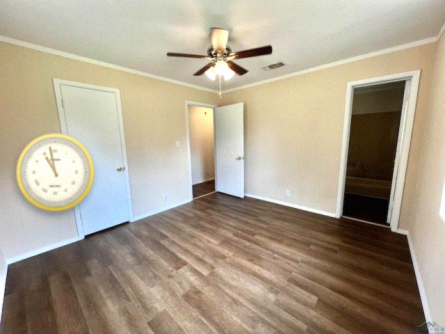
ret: {"hour": 10, "minute": 58}
